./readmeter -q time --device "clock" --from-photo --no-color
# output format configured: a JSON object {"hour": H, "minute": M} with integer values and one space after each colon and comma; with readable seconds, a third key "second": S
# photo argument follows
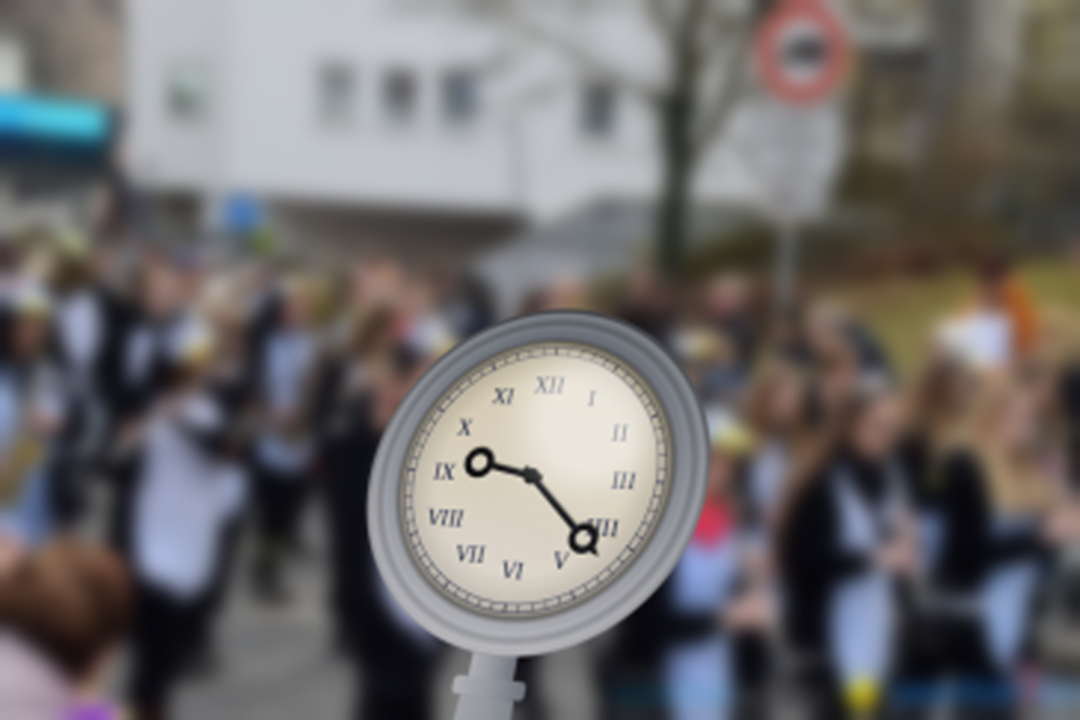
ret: {"hour": 9, "minute": 22}
